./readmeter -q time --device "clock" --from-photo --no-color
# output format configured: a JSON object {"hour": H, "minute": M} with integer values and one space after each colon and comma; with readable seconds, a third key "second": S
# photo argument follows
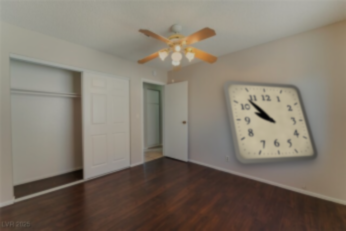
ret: {"hour": 9, "minute": 53}
